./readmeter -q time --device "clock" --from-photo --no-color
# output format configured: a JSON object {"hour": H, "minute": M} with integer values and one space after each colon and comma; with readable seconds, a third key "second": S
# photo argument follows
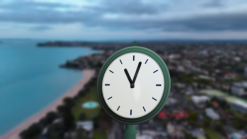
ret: {"hour": 11, "minute": 3}
